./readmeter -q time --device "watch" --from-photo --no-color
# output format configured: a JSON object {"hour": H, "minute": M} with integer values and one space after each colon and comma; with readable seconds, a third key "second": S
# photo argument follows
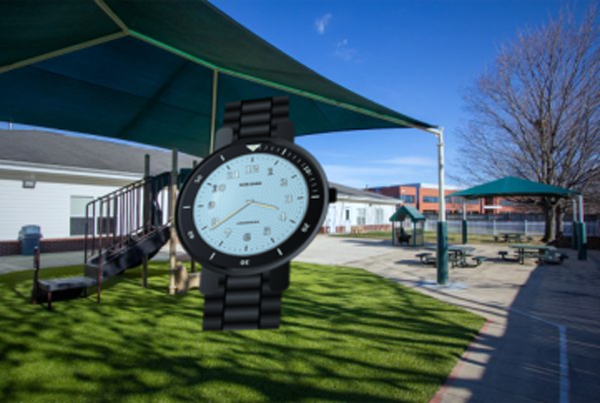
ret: {"hour": 3, "minute": 39}
